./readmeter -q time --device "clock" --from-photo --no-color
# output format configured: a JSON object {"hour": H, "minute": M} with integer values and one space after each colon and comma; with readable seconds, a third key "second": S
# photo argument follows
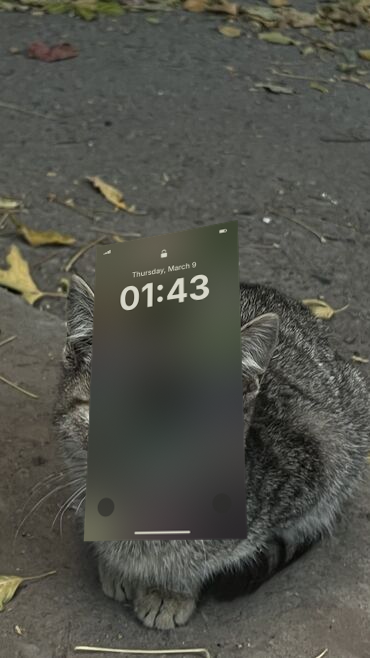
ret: {"hour": 1, "minute": 43}
